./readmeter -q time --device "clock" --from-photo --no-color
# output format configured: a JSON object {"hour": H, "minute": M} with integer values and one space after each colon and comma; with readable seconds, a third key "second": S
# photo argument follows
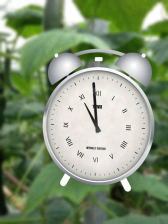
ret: {"hour": 10, "minute": 59}
